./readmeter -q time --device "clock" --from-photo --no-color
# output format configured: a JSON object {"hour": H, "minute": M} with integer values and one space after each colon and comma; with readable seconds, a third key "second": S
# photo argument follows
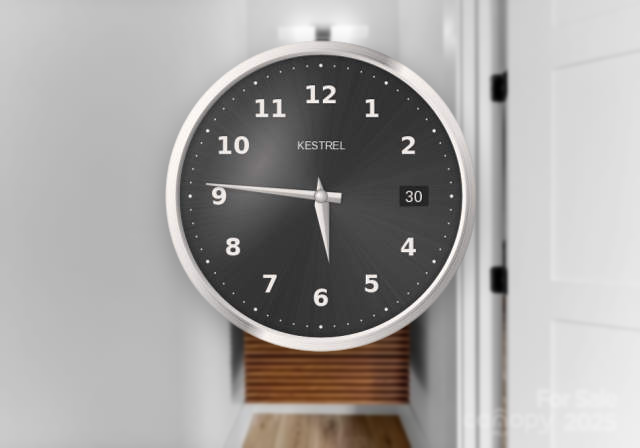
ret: {"hour": 5, "minute": 46}
